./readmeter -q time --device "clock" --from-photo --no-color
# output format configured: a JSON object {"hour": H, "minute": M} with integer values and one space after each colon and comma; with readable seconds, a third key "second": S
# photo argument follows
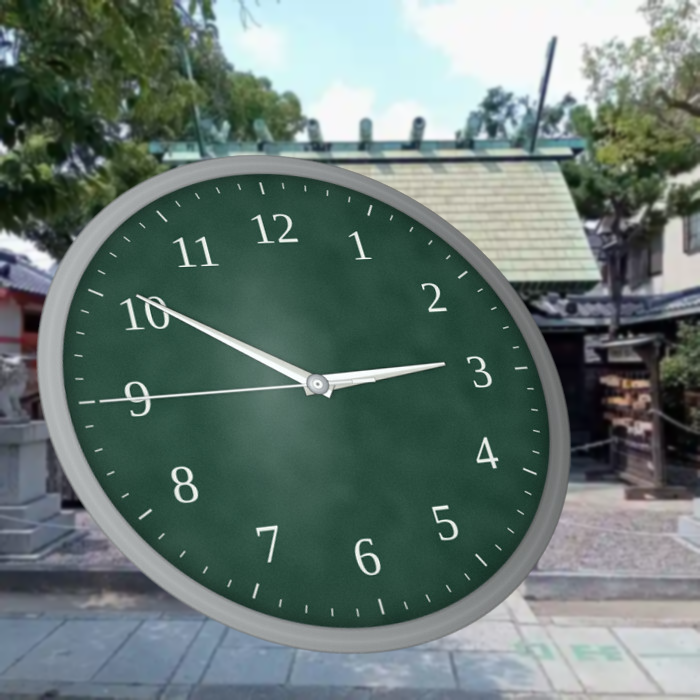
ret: {"hour": 2, "minute": 50, "second": 45}
